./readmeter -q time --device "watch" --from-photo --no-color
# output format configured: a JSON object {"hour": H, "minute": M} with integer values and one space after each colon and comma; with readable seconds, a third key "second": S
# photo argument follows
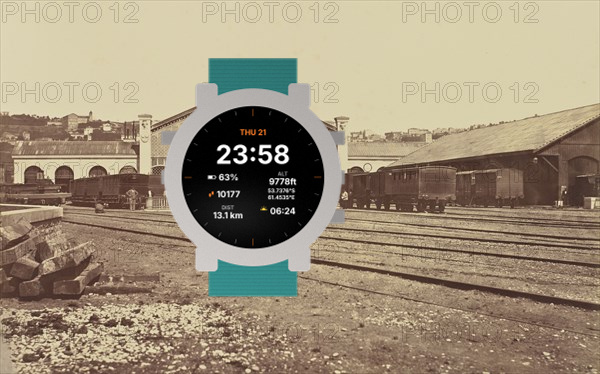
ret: {"hour": 23, "minute": 58}
